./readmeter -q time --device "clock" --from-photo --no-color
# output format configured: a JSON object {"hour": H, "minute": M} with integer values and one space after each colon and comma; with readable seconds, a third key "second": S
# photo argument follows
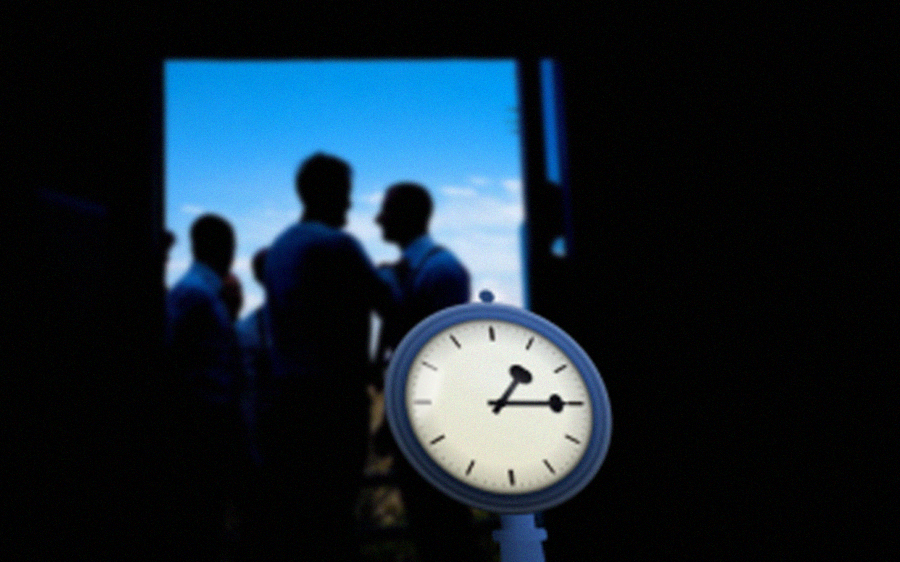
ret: {"hour": 1, "minute": 15}
